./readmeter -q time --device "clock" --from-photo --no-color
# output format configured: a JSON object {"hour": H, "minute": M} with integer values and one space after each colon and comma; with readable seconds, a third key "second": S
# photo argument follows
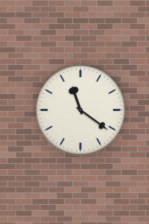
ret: {"hour": 11, "minute": 21}
